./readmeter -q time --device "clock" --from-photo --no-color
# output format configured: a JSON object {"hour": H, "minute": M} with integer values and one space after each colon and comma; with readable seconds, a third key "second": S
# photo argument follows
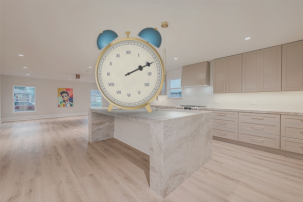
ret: {"hour": 2, "minute": 11}
